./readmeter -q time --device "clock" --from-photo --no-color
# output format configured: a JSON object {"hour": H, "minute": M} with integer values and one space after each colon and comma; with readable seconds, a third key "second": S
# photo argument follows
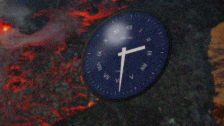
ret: {"hour": 2, "minute": 29}
